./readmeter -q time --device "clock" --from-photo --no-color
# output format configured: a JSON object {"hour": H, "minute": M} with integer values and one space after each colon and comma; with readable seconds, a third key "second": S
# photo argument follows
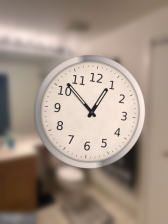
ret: {"hour": 12, "minute": 52}
